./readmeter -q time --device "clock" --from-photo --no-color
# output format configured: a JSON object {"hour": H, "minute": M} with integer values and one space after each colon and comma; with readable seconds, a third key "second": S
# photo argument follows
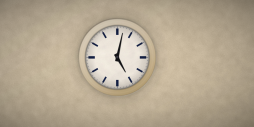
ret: {"hour": 5, "minute": 2}
